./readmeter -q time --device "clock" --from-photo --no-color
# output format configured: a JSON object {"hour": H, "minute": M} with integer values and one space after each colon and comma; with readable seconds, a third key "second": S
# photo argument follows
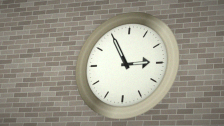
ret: {"hour": 2, "minute": 55}
